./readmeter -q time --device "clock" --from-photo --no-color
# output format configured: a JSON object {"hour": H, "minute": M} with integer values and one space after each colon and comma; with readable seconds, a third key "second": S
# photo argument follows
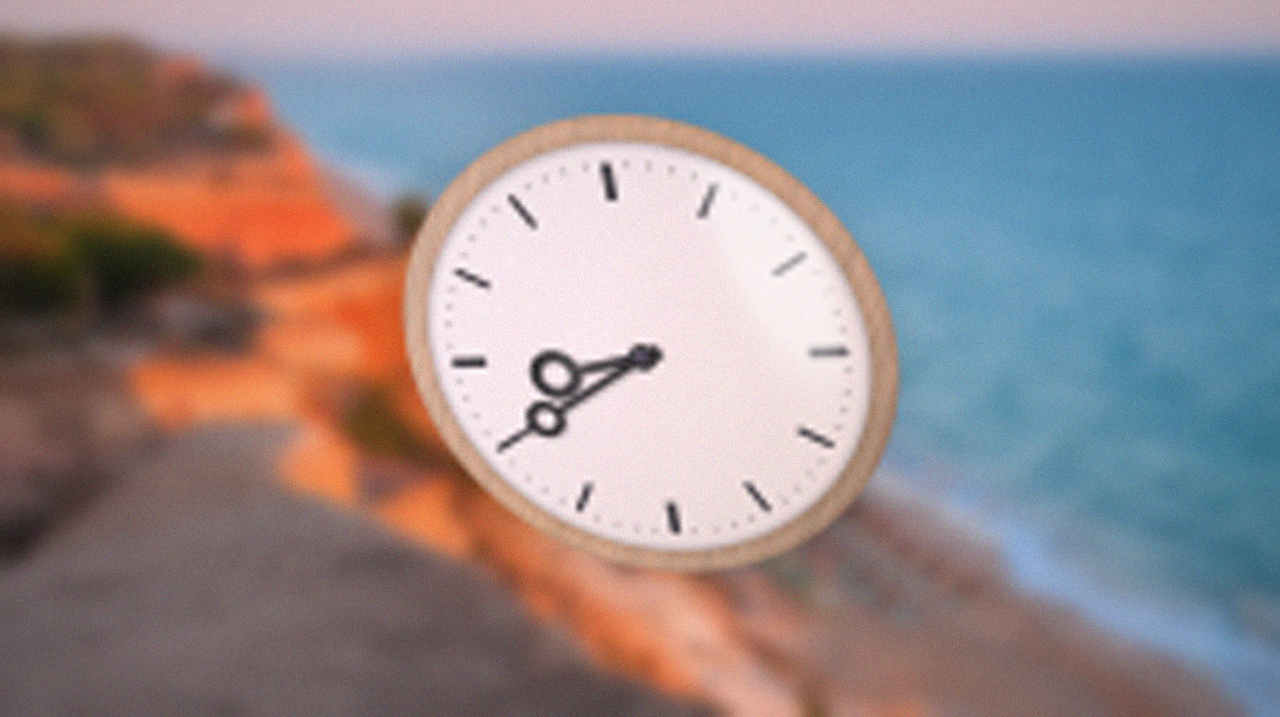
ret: {"hour": 8, "minute": 40}
